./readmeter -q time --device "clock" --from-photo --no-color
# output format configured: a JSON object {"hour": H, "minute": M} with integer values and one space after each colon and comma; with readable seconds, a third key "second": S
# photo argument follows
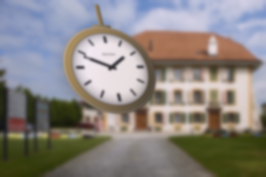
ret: {"hour": 1, "minute": 49}
